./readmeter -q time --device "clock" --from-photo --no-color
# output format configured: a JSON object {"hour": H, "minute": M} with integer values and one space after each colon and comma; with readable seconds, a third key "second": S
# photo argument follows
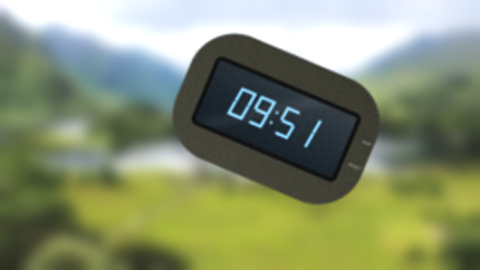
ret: {"hour": 9, "minute": 51}
